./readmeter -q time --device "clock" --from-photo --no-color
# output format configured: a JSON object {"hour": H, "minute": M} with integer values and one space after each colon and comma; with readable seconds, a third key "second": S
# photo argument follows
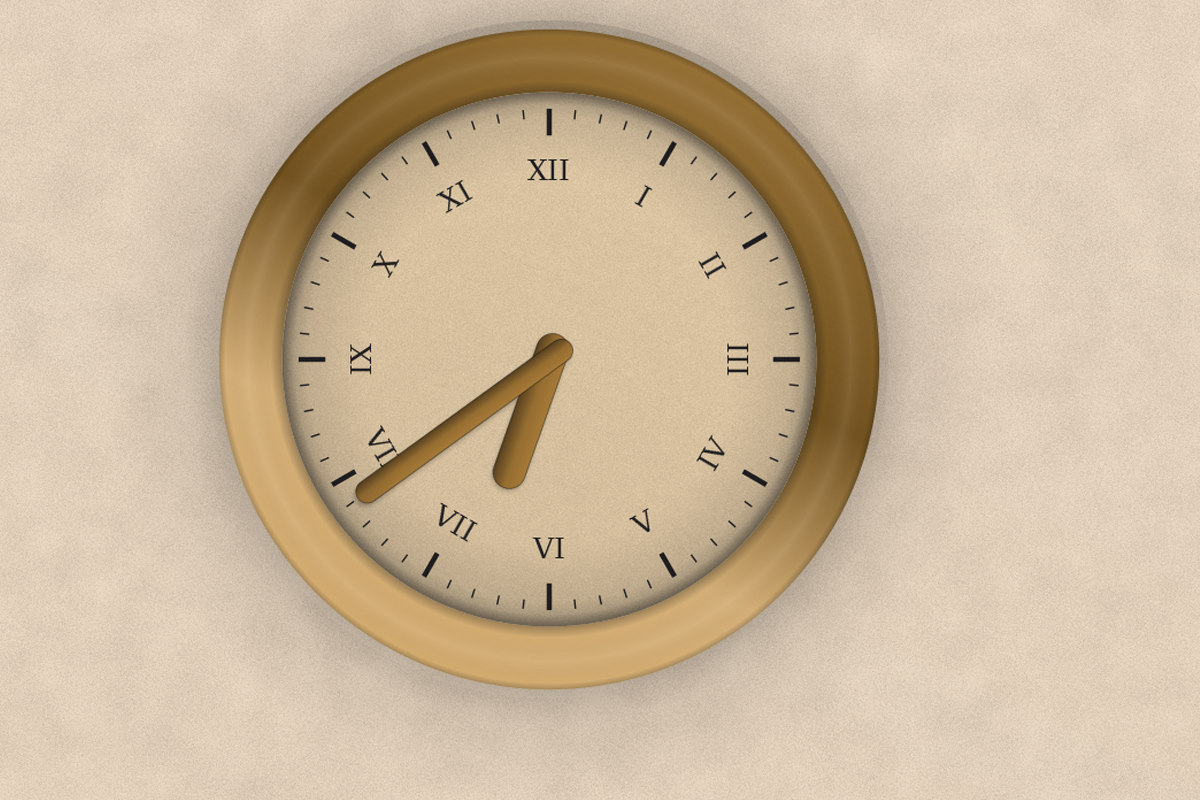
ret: {"hour": 6, "minute": 39}
